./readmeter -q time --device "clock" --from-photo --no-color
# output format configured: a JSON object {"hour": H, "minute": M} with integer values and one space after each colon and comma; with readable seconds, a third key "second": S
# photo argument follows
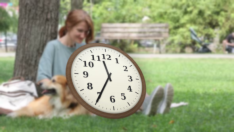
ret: {"hour": 11, "minute": 35}
